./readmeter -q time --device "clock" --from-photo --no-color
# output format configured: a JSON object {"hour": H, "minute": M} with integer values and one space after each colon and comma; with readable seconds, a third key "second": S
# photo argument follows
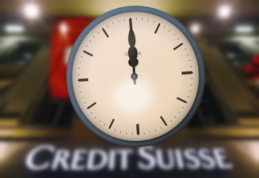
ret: {"hour": 12, "minute": 0}
